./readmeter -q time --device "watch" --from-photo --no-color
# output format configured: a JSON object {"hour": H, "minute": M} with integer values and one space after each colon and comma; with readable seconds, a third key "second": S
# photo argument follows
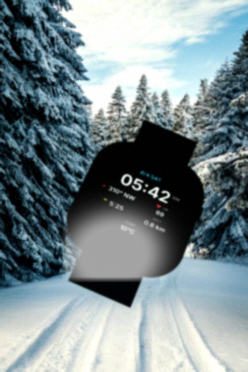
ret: {"hour": 5, "minute": 42}
